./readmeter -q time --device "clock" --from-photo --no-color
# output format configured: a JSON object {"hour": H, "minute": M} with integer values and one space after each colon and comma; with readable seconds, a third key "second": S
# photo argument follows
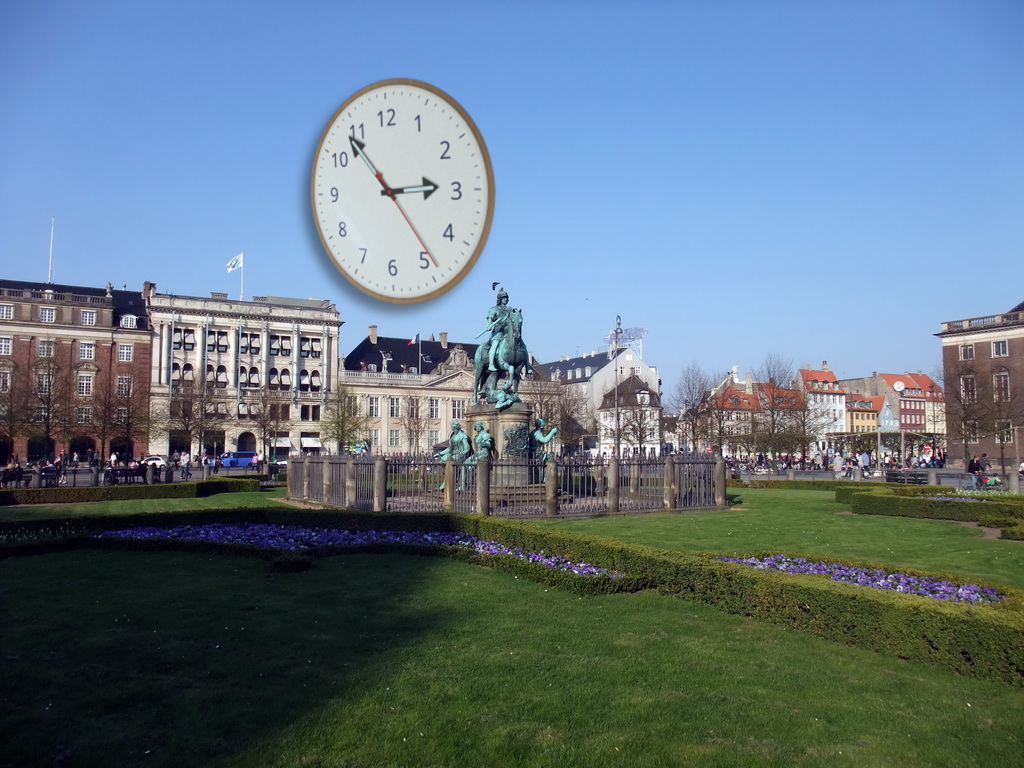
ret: {"hour": 2, "minute": 53, "second": 24}
